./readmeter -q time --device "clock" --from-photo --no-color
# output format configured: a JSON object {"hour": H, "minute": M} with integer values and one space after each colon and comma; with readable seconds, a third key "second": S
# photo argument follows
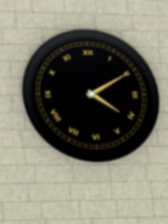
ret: {"hour": 4, "minute": 10}
